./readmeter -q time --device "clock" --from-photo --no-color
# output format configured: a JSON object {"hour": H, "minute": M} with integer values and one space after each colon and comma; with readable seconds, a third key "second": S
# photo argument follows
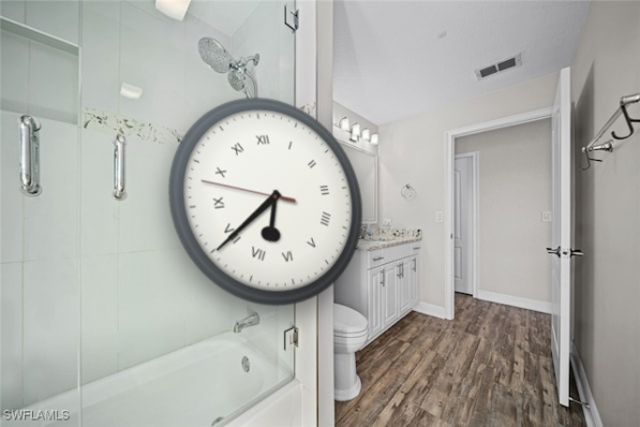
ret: {"hour": 6, "minute": 39, "second": 48}
